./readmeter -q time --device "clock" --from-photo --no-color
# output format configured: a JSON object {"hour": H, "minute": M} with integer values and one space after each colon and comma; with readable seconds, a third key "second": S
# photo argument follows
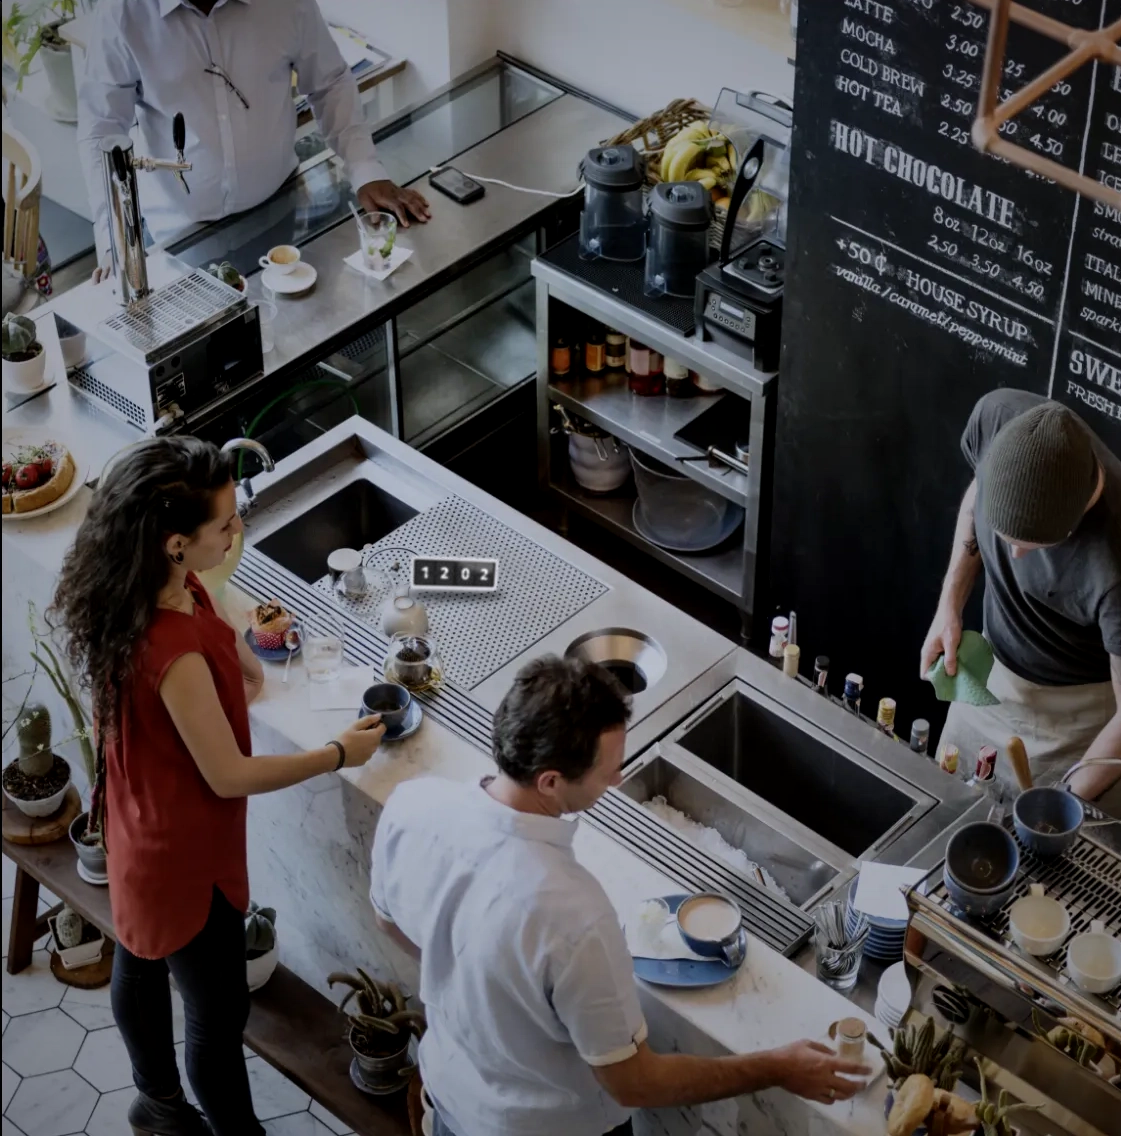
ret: {"hour": 12, "minute": 2}
